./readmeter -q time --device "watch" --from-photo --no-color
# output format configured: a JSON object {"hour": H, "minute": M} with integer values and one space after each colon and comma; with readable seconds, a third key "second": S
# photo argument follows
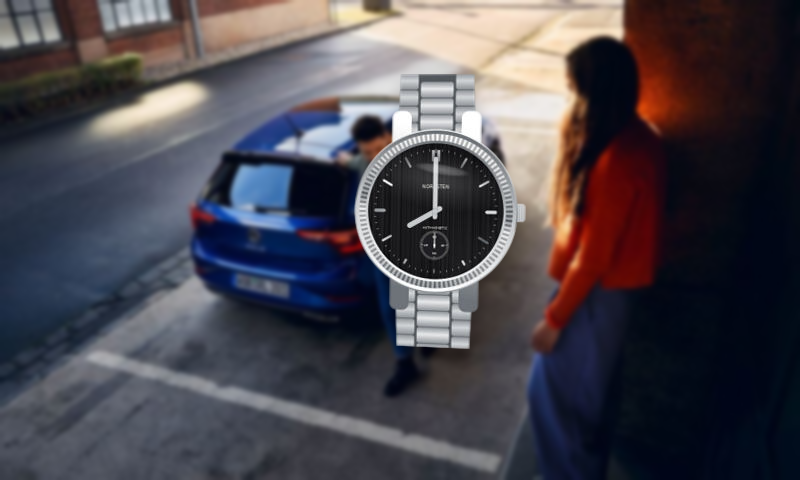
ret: {"hour": 8, "minute": 0}
